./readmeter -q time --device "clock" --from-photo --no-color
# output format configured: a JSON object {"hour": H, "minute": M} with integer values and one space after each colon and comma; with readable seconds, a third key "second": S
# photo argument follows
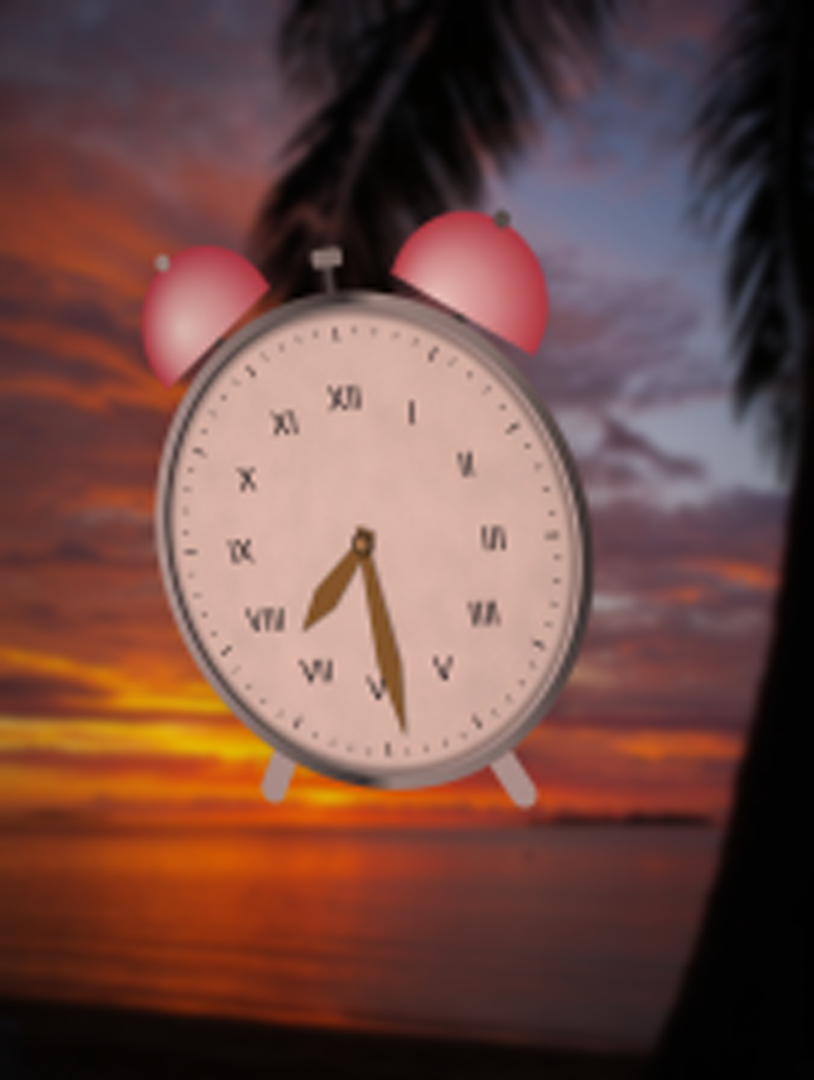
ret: {"hour": 7, "minute": 29}
